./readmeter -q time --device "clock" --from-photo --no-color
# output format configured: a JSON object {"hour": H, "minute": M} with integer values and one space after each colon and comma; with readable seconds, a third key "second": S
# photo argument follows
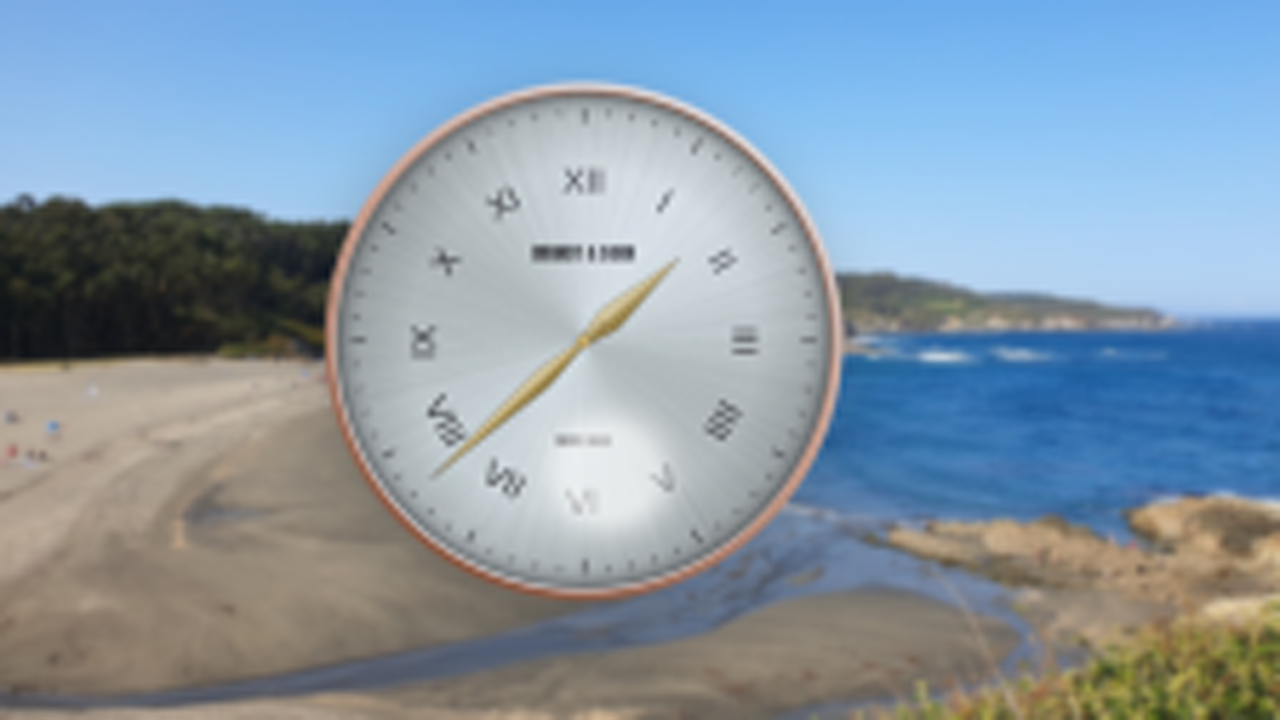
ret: {"hour": 1, "minute": 38}
